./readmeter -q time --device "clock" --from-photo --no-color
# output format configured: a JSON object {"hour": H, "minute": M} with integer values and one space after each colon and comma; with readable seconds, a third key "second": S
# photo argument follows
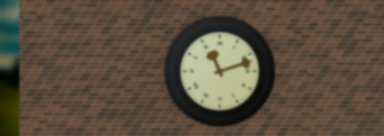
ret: {"hour": 11, "minute": 12}
